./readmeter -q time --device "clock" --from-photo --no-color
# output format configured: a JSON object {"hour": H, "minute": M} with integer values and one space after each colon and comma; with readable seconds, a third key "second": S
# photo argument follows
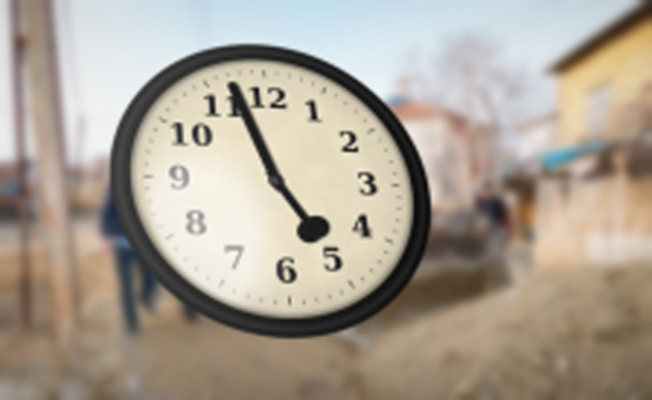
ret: {"hour": 4, "minute": 57}
